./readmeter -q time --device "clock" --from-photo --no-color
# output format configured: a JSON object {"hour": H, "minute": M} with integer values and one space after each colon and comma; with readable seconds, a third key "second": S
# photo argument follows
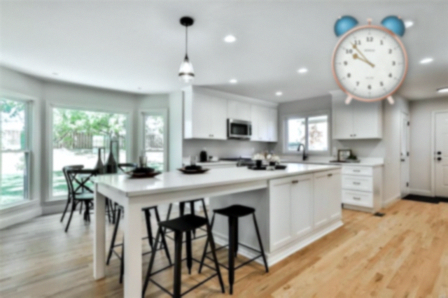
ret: {"hour": 9, "minute": 53}
